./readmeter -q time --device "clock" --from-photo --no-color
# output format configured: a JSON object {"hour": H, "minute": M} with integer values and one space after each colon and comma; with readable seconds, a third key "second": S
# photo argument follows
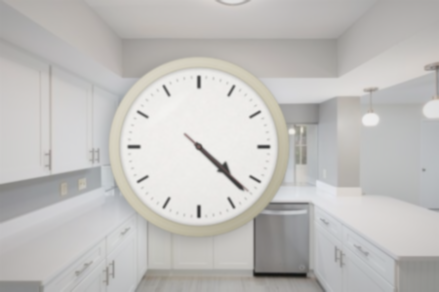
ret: {"hour": 4, "minute": 22, "second": 22}
